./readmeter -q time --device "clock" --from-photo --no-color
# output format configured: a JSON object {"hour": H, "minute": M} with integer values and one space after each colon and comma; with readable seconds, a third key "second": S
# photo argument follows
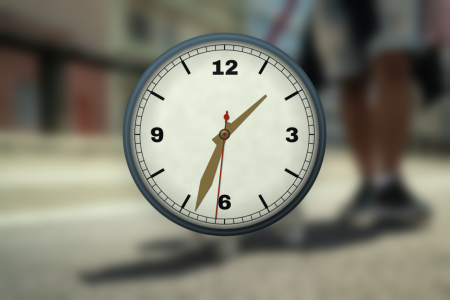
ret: {"hour": 1, "minute": 33, "second": 31}
